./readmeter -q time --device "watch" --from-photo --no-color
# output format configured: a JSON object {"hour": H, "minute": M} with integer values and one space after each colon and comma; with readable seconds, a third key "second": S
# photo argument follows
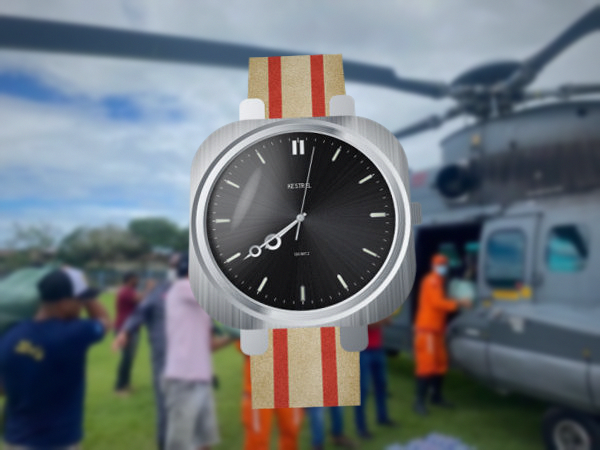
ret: {"hour": 7, "minute": 39, "second": 2}
